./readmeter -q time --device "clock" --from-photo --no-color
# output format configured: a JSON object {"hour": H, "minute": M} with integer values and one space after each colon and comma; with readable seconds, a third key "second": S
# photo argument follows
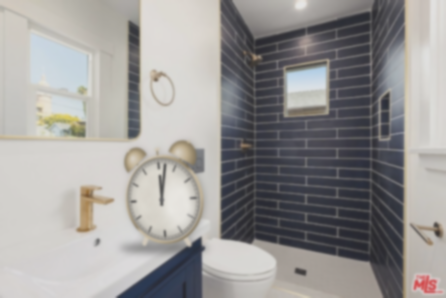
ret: {"hour": 12, "minute": 2}
